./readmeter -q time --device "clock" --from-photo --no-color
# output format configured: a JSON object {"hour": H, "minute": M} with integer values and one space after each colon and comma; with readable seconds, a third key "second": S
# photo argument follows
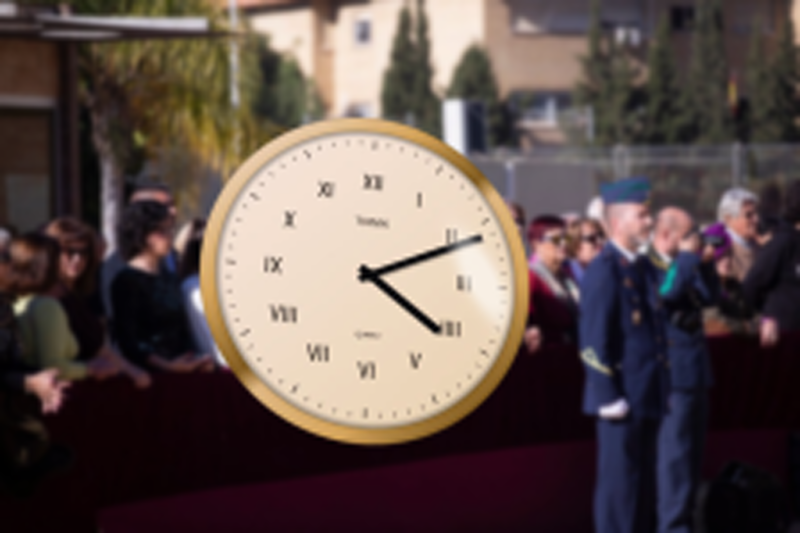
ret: {"hour": 4, "minute": 11}
